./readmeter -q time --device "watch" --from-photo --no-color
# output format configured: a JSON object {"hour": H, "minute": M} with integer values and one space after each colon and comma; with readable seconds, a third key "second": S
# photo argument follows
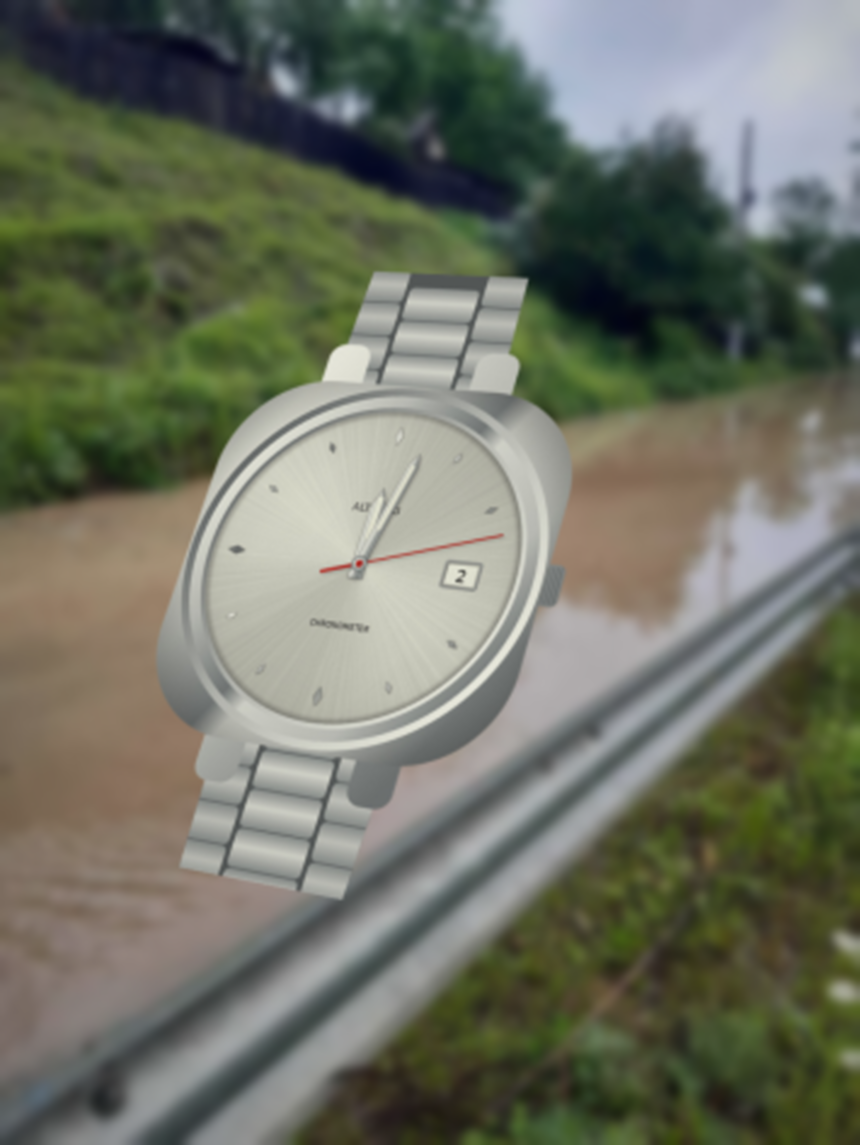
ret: {"hour": 12, "minute": 2, "second": 12}
